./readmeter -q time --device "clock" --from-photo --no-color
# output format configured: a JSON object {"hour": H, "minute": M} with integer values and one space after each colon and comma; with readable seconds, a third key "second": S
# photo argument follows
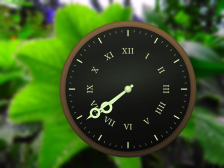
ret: {"hour": 7, "minute": 39}
